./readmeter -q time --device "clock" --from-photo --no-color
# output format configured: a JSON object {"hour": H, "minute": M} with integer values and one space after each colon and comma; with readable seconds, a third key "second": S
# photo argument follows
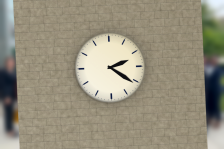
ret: {"hour": 2, "minute": 21}
